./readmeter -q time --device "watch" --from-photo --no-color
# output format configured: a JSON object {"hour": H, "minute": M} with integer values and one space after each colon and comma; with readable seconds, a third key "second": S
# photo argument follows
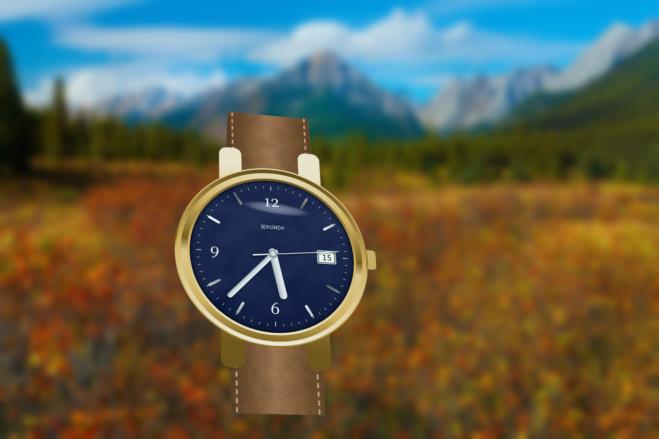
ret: {"hour": 5, "minute": 37, "second": 14}
